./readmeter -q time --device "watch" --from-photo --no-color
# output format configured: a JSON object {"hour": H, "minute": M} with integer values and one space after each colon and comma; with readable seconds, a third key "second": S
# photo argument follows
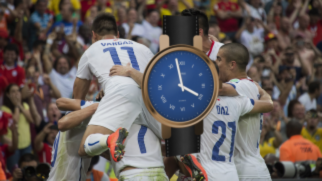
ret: {"hour": 3, "minute": 58}
